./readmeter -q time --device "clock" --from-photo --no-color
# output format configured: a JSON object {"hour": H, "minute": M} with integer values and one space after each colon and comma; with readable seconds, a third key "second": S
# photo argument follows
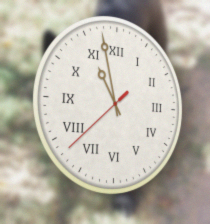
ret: {"hour": 10, "minute": 57, "second": 38}
